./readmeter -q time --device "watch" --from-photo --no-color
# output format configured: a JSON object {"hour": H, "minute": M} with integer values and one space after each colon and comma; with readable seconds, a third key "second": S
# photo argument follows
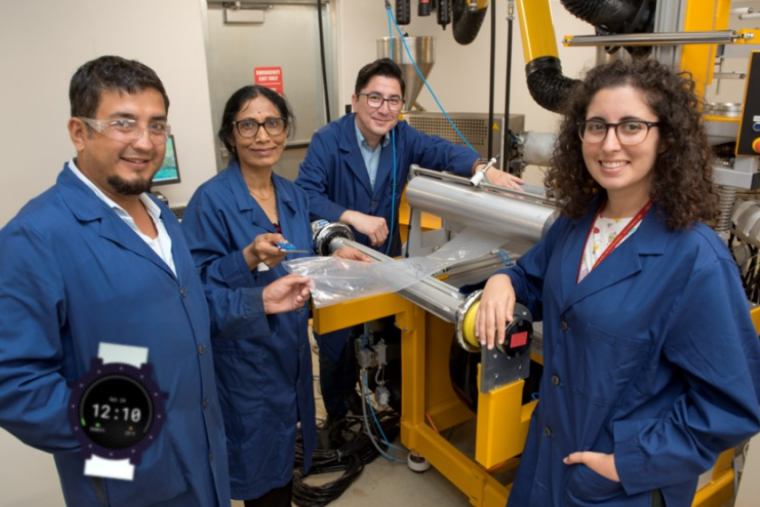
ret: {"hour": 12, "minute": 10}
